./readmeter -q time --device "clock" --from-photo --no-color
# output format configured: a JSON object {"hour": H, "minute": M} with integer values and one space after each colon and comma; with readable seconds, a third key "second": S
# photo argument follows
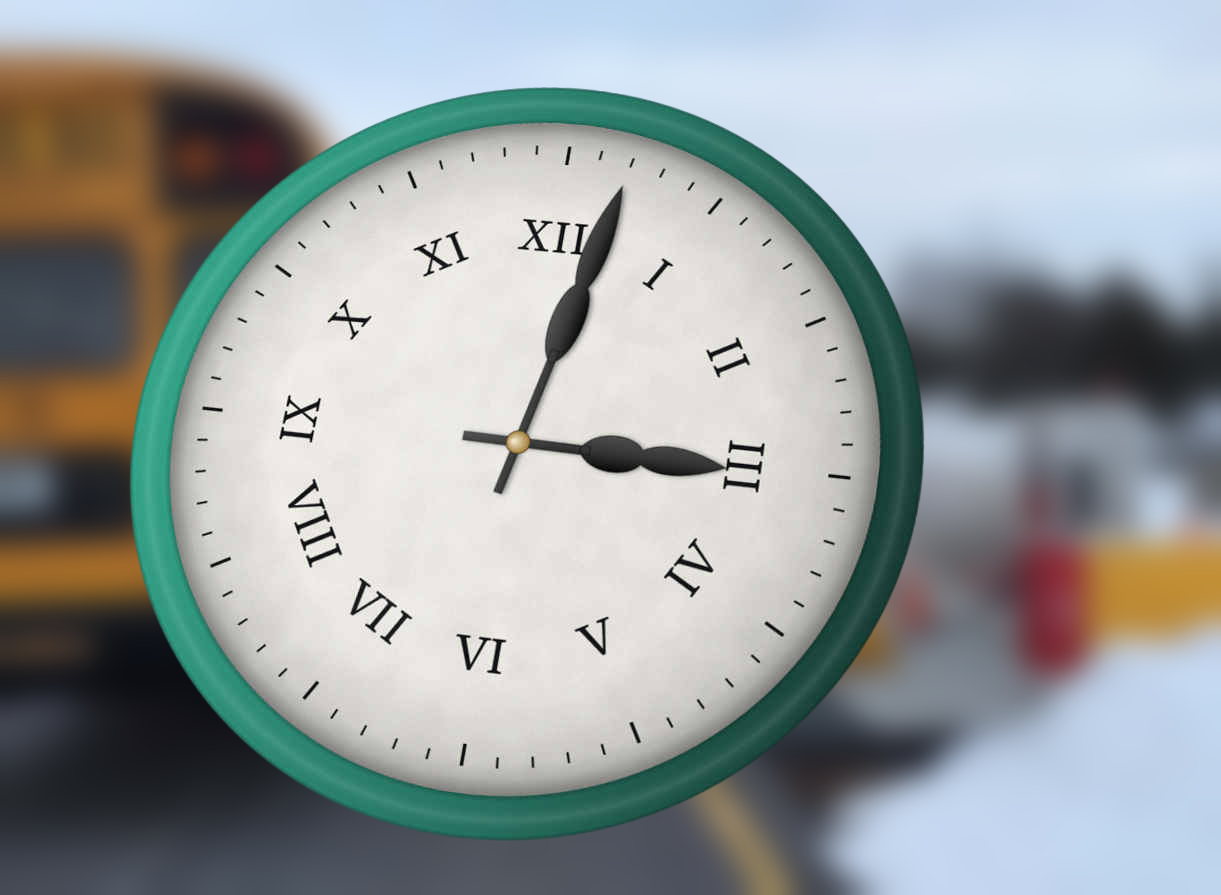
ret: {"hour": 3, "minute": 2}
